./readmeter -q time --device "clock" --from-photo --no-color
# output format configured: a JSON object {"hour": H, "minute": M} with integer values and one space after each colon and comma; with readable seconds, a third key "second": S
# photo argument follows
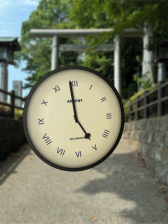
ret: {"hour": 4, "minute": 59}
